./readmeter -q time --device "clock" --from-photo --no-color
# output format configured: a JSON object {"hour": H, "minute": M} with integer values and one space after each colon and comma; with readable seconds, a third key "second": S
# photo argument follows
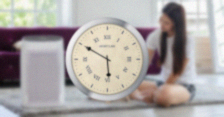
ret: {"hour": 5, "minute": 50}
